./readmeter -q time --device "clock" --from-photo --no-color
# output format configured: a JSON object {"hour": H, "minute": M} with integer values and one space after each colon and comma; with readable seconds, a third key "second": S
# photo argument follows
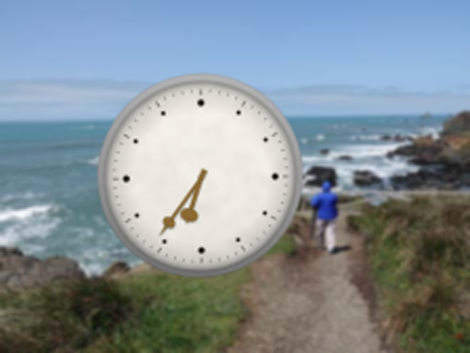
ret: {"hour": 6, "minute": 36}
